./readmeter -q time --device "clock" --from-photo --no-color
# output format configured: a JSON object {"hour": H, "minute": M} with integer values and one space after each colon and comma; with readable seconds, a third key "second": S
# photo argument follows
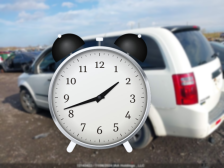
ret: {"hour": 1, "minute": 42}
